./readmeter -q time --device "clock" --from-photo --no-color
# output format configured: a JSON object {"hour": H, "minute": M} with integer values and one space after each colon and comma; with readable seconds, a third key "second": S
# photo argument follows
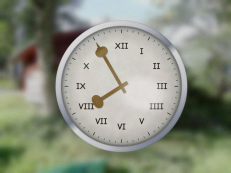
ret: {"hour": 7, "minute": 55}
